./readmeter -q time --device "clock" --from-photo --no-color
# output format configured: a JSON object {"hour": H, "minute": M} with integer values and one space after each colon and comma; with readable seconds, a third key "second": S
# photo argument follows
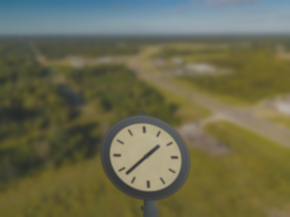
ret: {"hour": 1, "minute": 38}
